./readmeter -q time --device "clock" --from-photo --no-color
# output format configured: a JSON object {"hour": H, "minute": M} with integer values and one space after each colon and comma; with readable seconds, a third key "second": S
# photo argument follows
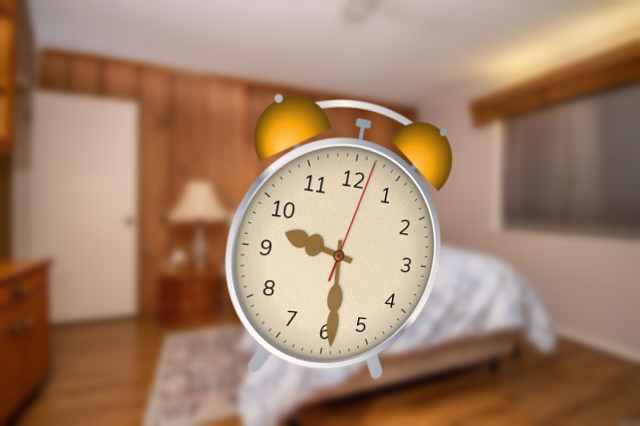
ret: {"hour": 9, "minute": 29, "second": 2}
